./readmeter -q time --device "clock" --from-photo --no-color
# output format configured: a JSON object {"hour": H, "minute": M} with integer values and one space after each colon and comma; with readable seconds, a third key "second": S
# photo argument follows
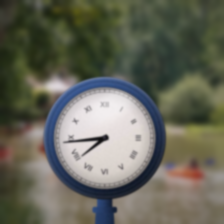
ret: {"hour": 7, "minute": 44}
